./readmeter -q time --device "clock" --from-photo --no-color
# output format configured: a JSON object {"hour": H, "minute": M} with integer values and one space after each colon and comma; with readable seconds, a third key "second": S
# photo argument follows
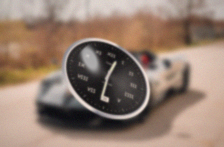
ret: {"hour": 12, "minute": 31}
